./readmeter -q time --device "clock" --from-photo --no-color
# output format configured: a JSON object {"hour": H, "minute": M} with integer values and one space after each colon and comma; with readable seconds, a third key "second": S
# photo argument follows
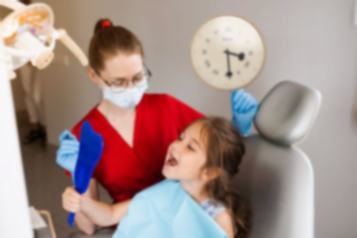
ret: {"hour": 3, "minute": 29}
